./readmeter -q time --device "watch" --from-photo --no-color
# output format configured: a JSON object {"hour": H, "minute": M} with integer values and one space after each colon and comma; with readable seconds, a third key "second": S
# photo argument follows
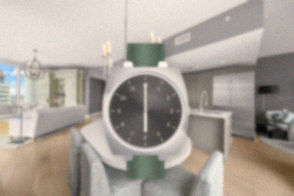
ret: {"hour": 6, "minute": 0}
